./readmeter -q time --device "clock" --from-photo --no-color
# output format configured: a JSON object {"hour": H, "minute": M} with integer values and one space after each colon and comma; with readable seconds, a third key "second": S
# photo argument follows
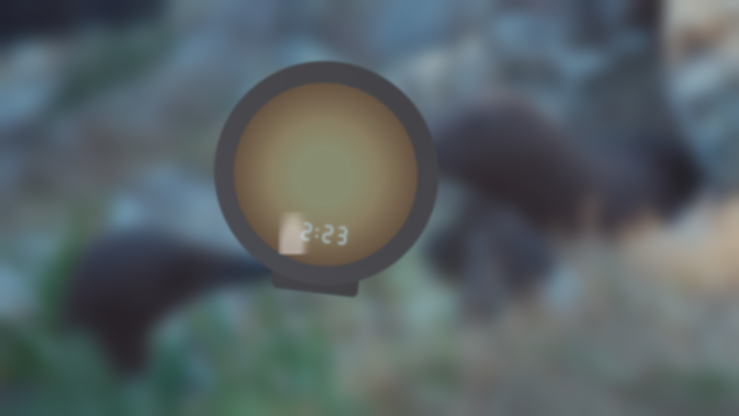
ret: {"hour": 2, "minute": 23}
